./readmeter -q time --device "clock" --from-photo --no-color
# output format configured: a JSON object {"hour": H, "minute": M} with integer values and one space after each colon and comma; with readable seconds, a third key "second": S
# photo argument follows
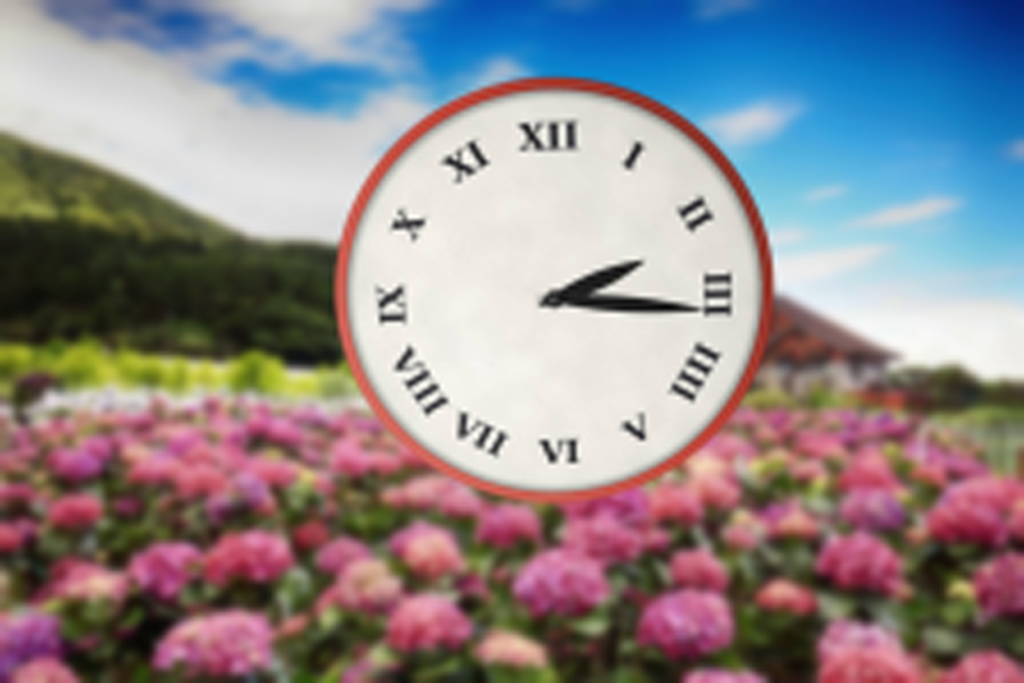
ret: {"hour": 2, "minute": 16}
